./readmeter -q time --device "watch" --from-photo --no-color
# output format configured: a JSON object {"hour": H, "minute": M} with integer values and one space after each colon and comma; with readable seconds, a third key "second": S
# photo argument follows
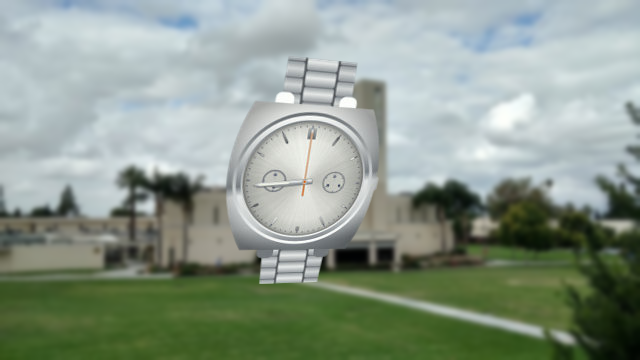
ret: {"hour": 8, "minute": 44}
